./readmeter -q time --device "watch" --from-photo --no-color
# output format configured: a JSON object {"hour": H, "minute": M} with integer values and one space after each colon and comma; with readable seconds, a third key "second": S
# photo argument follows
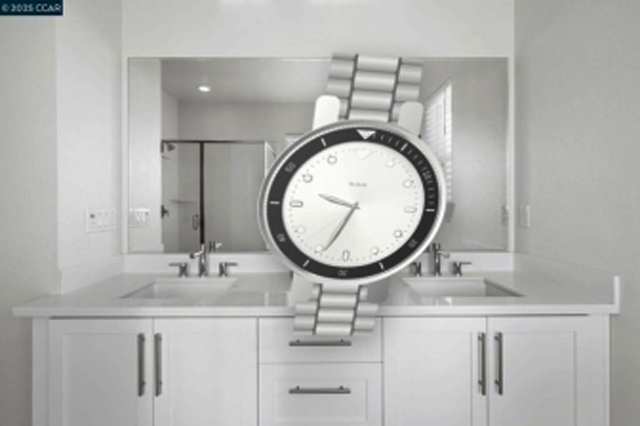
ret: {"hour": 9, "minute": 34}
